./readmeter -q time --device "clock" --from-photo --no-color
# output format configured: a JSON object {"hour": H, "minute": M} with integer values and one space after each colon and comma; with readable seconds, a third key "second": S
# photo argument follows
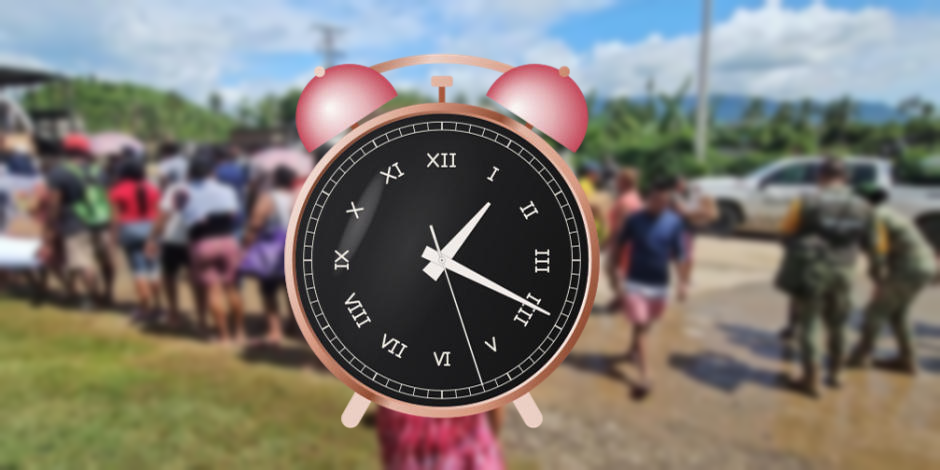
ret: {"hour": 1, "minute": 19, "second": 27}
